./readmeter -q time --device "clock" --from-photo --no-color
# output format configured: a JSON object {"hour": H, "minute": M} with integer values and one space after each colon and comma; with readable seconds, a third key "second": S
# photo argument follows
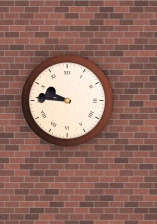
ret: {"hour": 9, "minute": 46}
